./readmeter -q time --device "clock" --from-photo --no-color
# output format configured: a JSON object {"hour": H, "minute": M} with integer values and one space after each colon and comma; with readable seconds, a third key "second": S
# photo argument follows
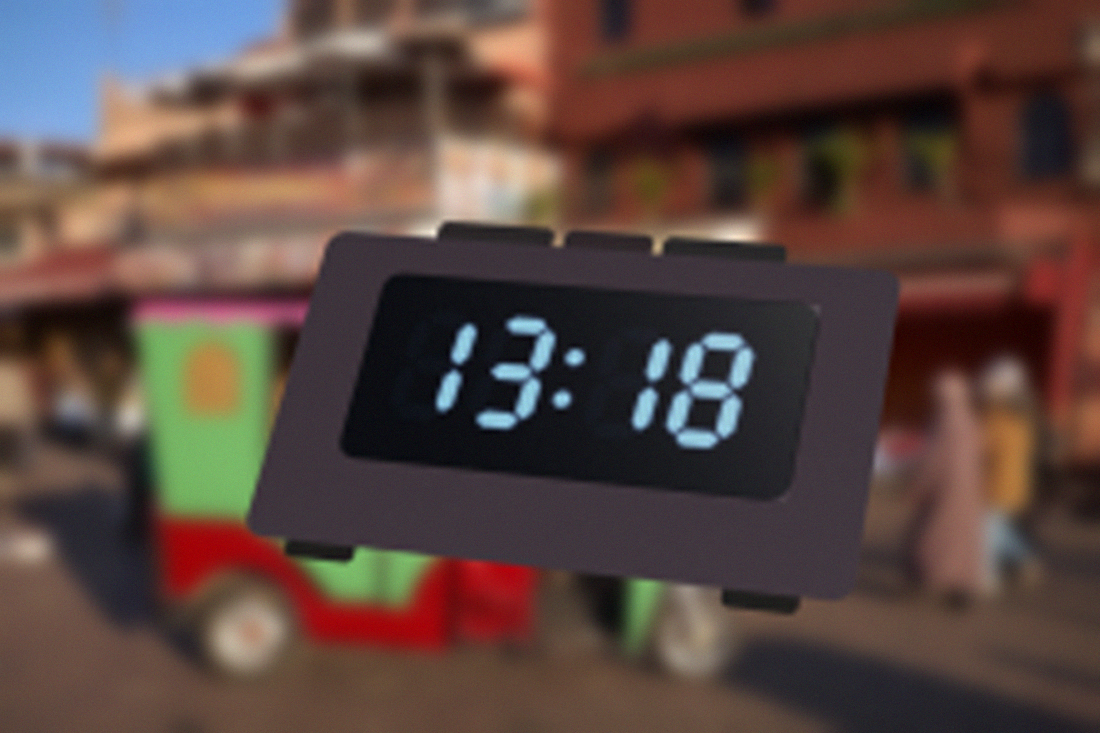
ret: {"hour": 13, "minute": 18}
